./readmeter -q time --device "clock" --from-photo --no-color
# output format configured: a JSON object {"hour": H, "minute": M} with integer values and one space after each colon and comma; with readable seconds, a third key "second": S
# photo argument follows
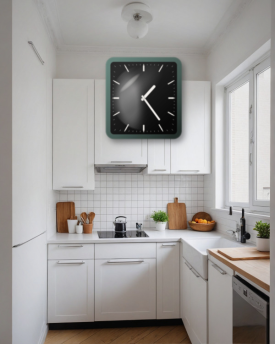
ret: {"hour": 1, "minute": 24}
